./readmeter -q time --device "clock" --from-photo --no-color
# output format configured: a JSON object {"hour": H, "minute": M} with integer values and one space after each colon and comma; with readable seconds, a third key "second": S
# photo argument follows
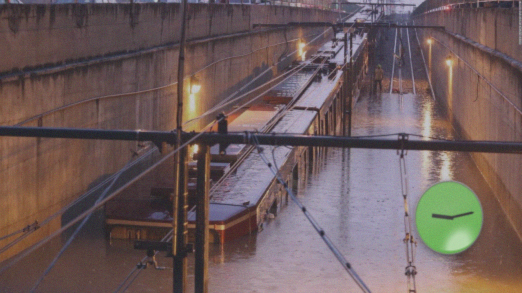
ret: {"hour": 9, "minute": 13}
